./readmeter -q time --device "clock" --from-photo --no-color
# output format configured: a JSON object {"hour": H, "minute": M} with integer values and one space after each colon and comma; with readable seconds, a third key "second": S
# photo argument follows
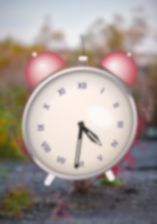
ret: {"hour": 4, "minute": 31}
